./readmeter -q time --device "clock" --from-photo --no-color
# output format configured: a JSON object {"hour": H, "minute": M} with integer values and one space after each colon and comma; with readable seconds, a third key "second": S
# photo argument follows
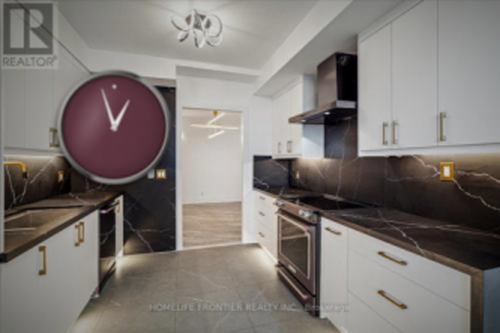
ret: {"hour": 12, "minute": 57}
